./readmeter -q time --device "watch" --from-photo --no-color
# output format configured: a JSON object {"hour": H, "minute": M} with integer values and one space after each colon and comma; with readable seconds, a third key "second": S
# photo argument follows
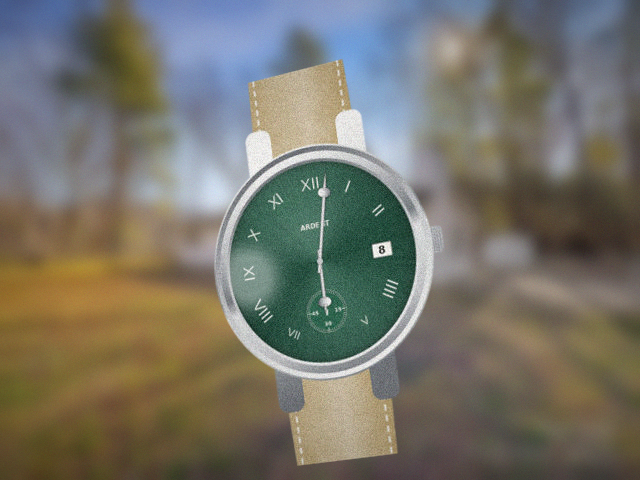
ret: {"hour": 6, "minute": 2}
